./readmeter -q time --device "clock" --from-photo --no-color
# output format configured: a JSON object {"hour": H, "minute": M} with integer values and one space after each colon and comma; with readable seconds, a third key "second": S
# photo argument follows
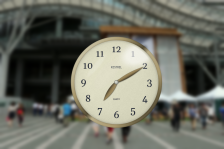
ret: {"hour": 7, "minute": 10}
